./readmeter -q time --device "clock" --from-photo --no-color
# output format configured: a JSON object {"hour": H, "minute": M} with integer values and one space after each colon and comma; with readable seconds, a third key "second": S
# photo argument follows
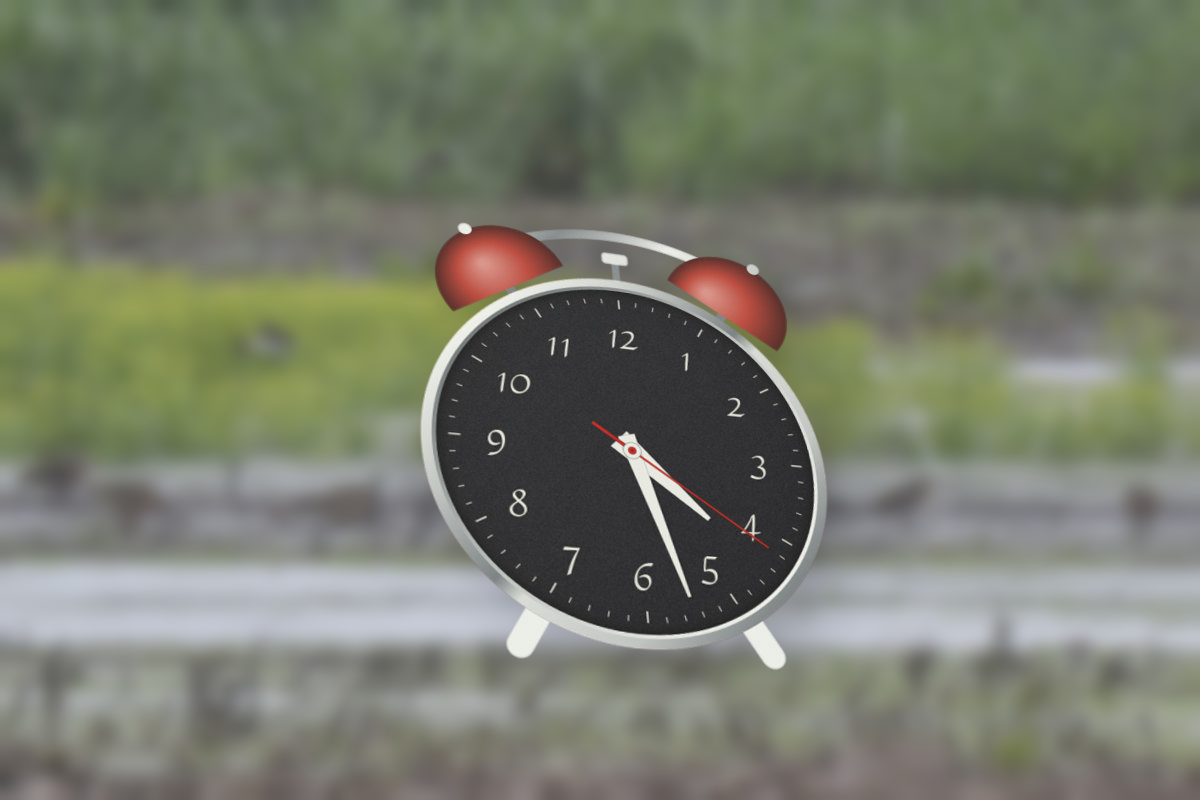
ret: {"hour": 4, "minute": 27, "second": 21}
